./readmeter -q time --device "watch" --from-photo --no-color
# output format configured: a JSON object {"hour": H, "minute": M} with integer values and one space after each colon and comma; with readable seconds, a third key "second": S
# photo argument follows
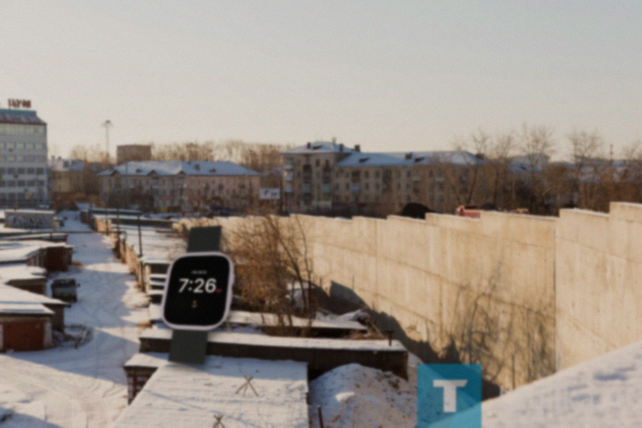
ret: {"hour": 7, "minute": 26}
